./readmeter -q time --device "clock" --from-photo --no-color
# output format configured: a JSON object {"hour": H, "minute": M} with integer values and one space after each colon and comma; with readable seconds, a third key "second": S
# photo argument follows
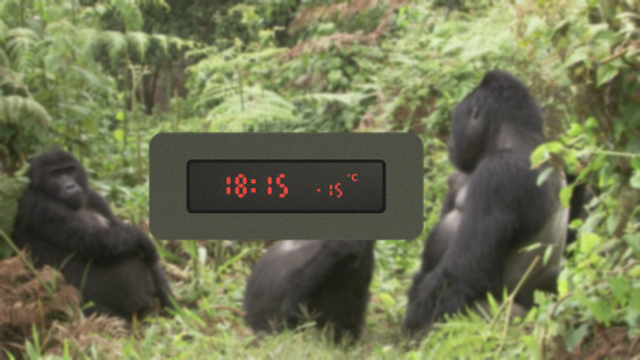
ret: {"hour": 18, "minute": 15}
